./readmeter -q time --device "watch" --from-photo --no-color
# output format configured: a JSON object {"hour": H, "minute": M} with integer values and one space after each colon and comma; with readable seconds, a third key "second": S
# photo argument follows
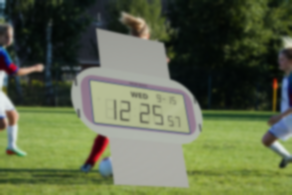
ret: {"hour": 12, "minute": 25}
